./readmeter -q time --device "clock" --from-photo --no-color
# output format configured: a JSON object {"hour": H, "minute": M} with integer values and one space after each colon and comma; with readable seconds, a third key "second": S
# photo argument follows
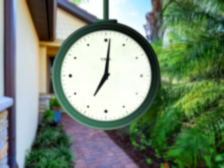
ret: {"hour": 7, "minute": 1}
